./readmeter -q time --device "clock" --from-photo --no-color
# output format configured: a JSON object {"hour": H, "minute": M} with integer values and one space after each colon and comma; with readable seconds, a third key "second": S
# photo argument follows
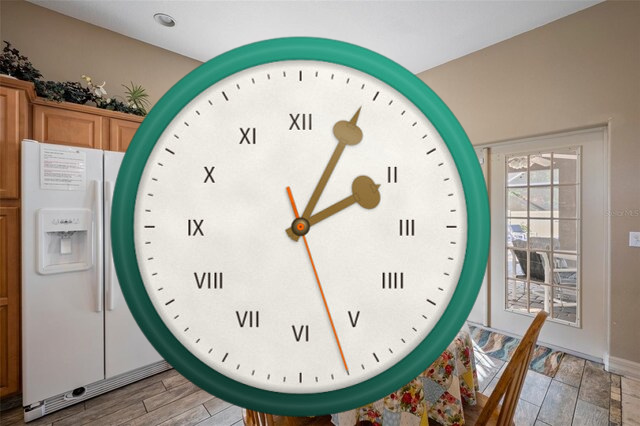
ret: {"hour": 2, "minute": 4, "second": 27}
